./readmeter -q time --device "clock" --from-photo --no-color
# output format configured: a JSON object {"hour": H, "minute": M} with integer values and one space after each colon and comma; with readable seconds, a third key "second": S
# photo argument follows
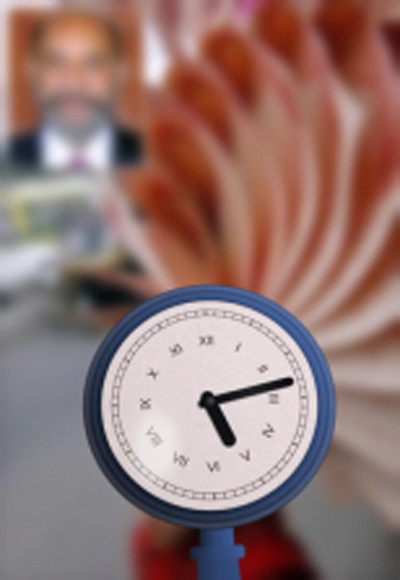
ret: {"hour": 5, "minute": 13}
